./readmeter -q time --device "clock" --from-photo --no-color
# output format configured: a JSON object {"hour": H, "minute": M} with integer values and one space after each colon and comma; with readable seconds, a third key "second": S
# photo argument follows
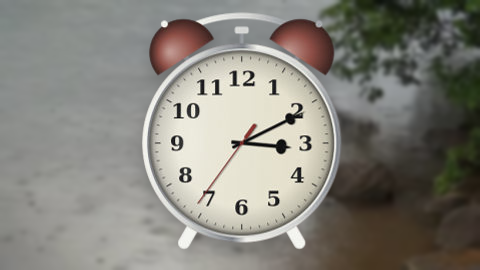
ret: {"hour": 3, "minute": 10, "second": 36}
